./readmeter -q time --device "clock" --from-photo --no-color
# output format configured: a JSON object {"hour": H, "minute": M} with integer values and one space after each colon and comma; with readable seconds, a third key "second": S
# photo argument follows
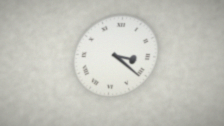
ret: {"hour": 3, "minute": 21}
